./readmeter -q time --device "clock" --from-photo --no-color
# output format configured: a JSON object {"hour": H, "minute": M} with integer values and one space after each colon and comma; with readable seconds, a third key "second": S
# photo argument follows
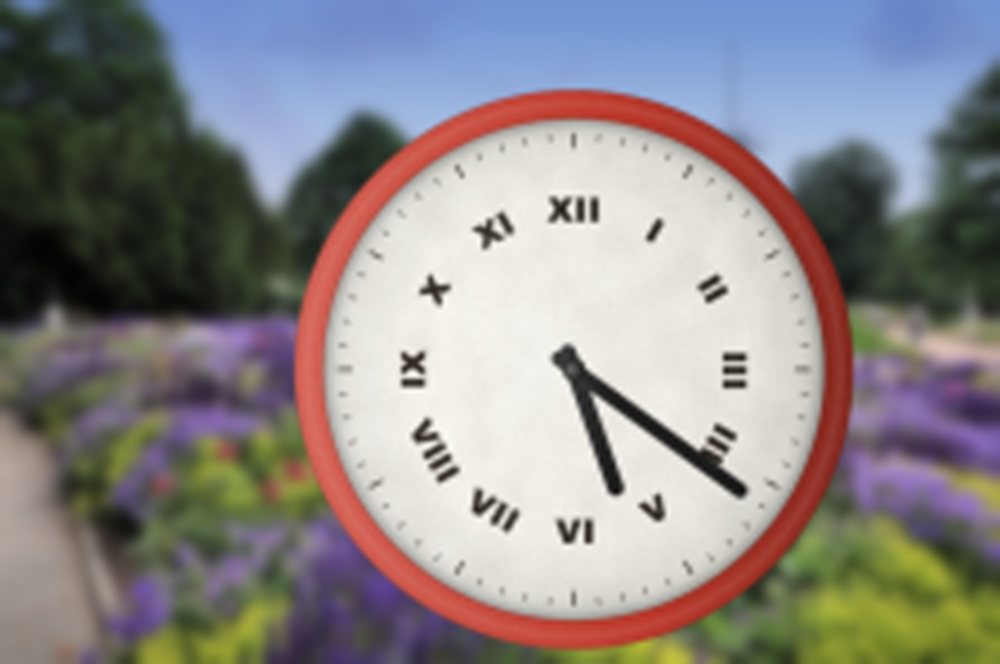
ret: {"hour": 5, "minute": 21}
